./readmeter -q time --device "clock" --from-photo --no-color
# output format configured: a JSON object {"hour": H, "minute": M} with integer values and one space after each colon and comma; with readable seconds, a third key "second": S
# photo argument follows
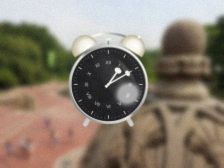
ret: {"hour": 1, "minute": 10}
